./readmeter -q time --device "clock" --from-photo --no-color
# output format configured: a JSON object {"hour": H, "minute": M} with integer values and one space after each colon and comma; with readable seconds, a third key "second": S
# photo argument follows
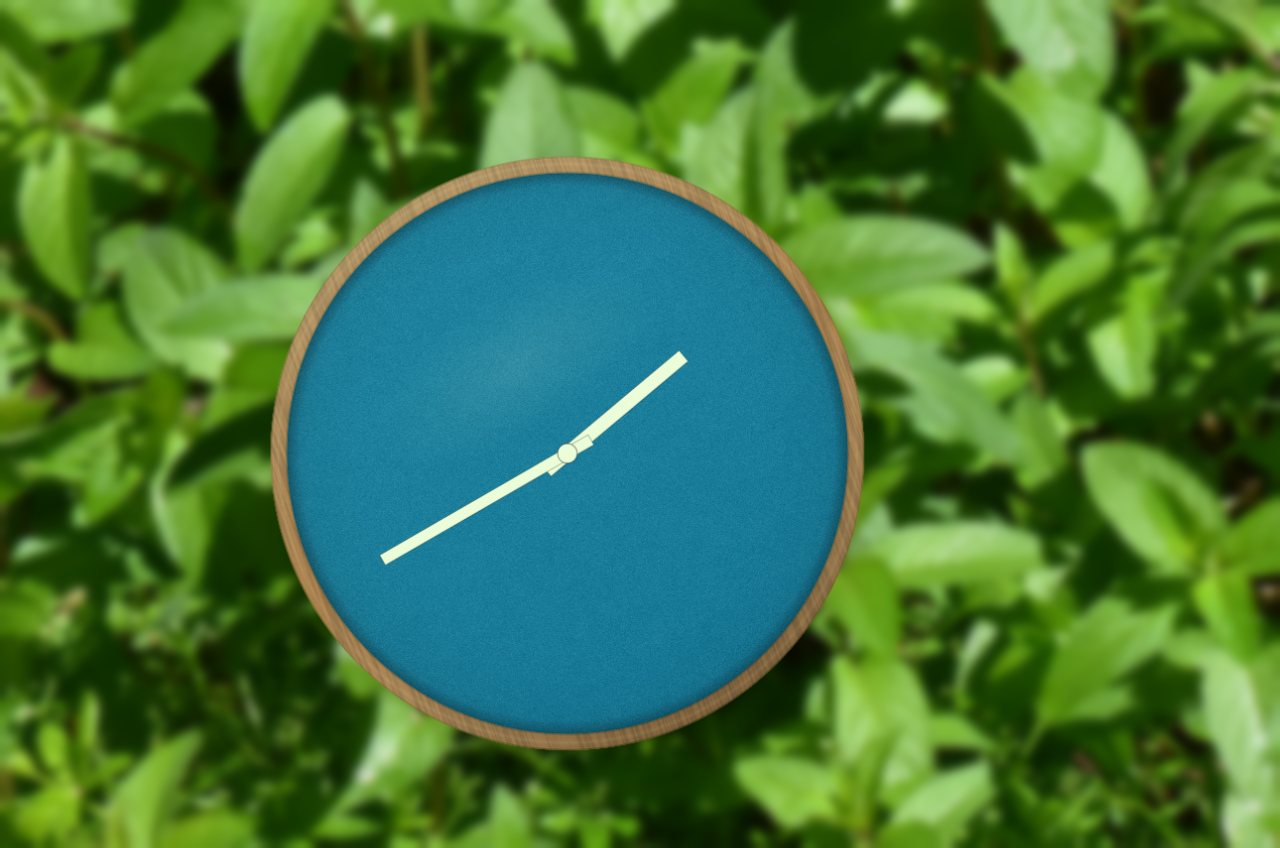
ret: {"hour": 1, "minute": 40}
